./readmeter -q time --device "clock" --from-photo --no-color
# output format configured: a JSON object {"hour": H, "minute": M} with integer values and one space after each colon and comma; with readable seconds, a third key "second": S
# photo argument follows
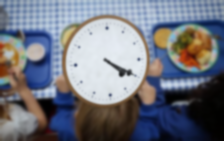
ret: {"hour": 4, "minute": 20}
